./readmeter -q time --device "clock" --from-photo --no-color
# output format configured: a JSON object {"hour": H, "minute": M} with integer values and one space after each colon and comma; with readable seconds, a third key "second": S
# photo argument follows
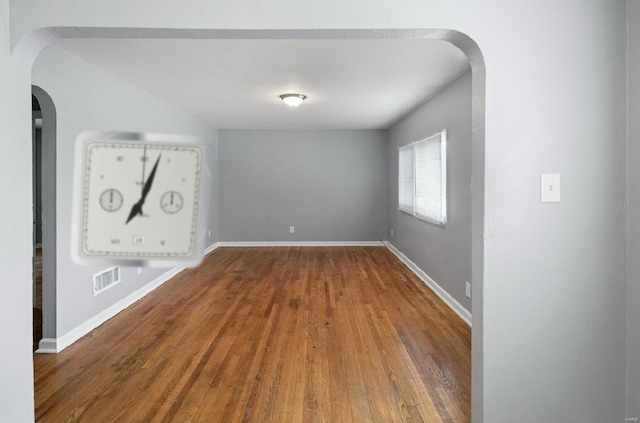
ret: {"hour": 7, "minute": 3}
